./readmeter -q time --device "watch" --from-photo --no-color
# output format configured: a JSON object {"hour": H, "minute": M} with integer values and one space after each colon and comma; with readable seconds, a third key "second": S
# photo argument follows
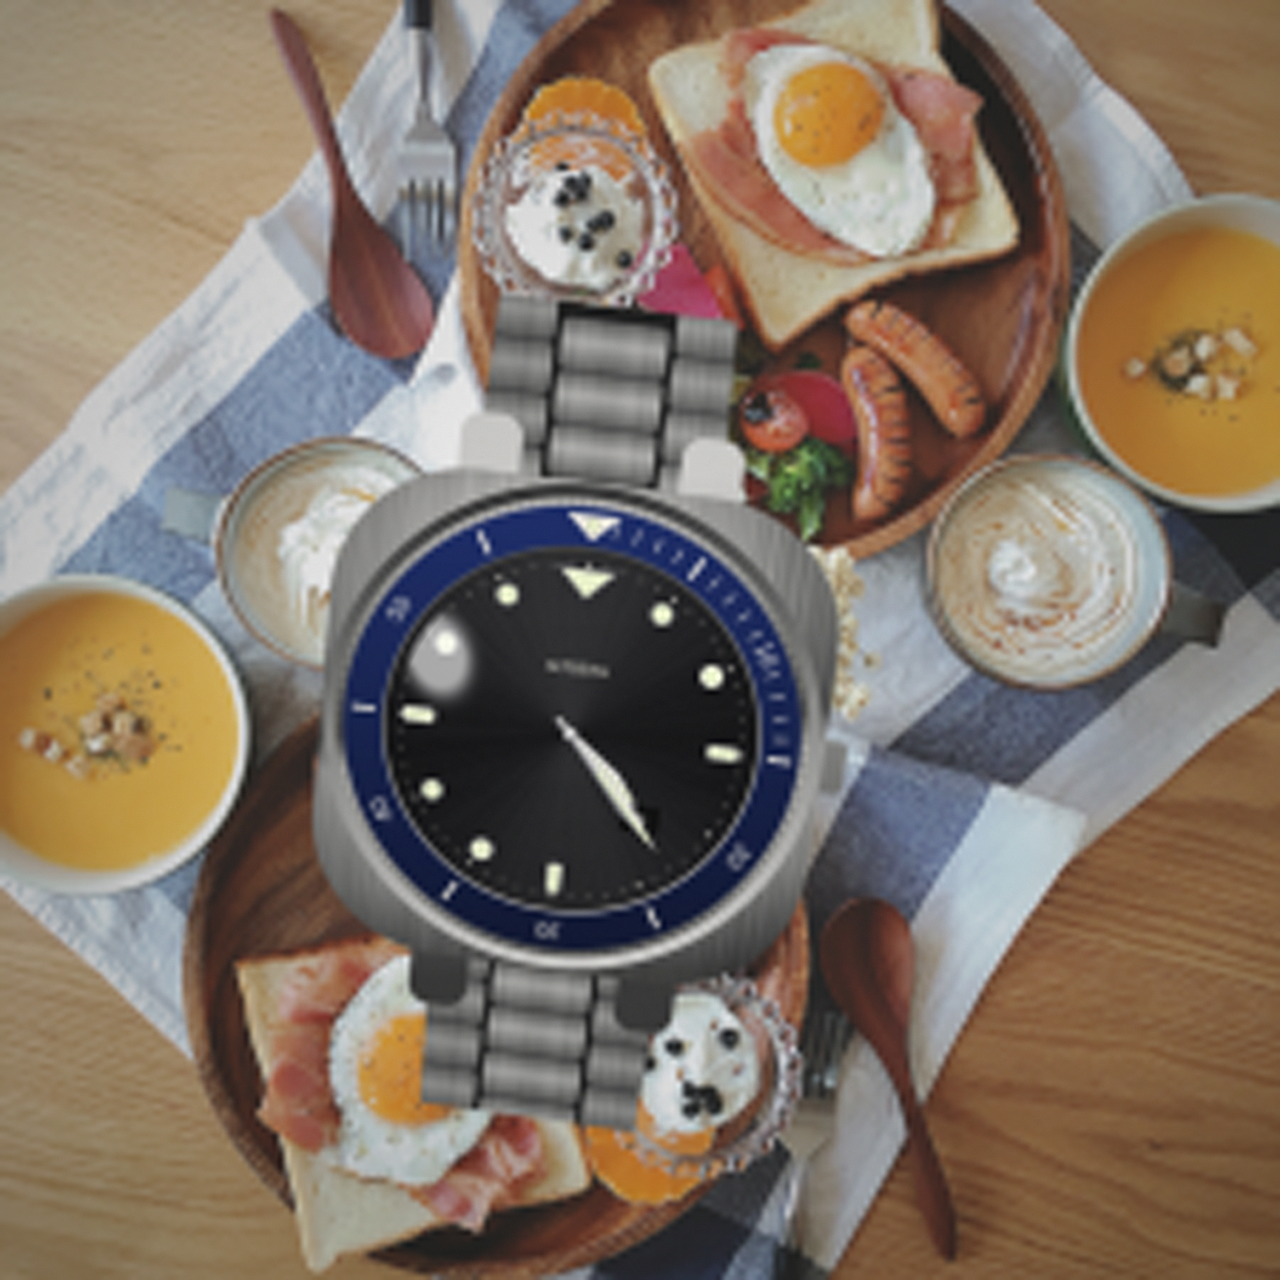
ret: {"hour": 4, "minute": 23}
